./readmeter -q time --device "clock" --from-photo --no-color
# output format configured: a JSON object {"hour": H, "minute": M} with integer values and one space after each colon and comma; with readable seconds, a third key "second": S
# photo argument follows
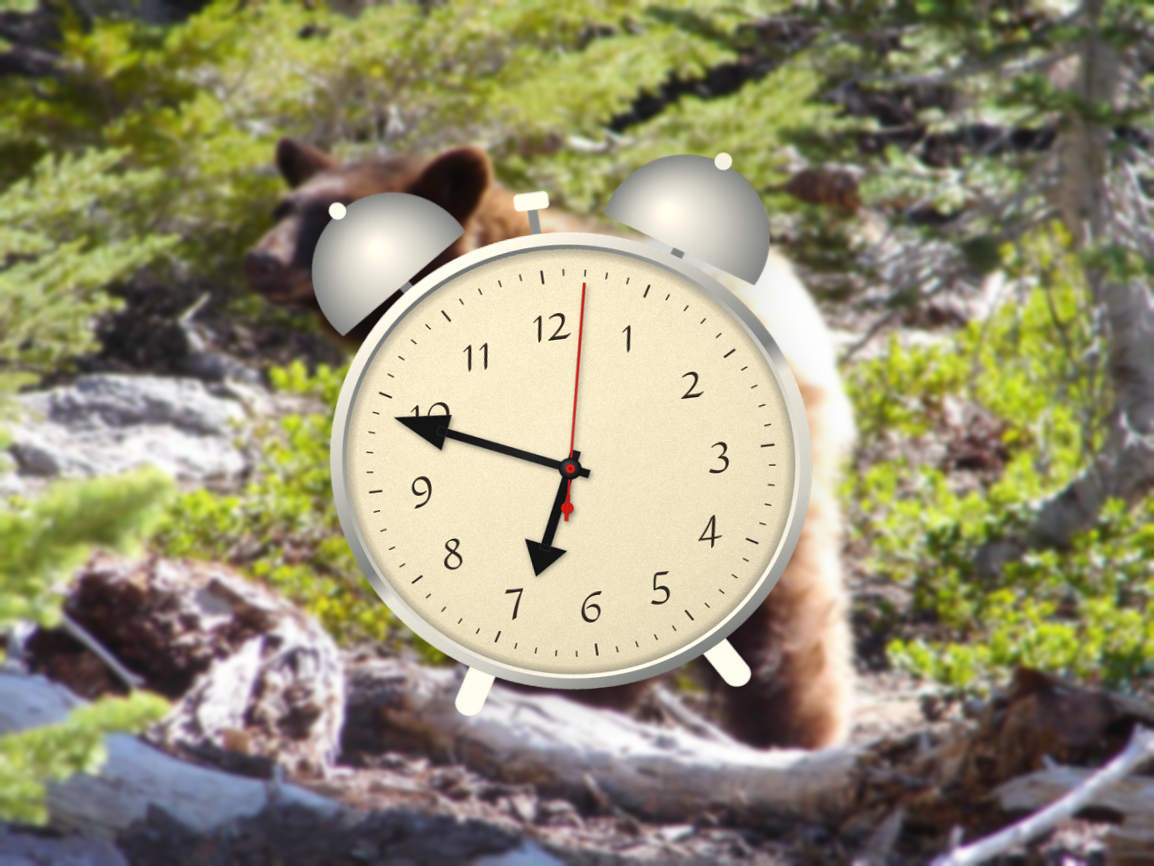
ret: {"hour": 6, "minute": 49, "second": 2}
